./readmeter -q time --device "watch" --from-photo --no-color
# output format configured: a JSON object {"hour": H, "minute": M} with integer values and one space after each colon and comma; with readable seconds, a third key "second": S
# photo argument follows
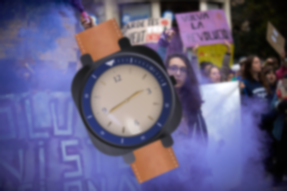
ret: {"hour": 2, "minute": 43}
